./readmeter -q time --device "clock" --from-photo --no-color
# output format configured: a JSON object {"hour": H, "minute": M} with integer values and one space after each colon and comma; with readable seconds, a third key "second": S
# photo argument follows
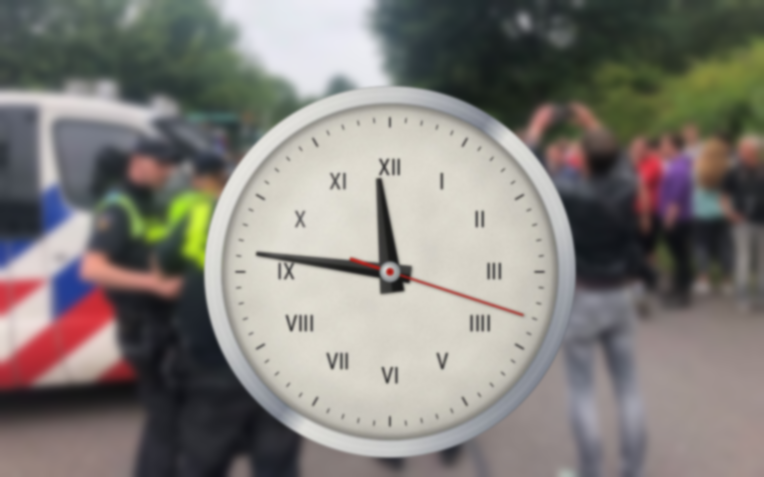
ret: {"hour": 11, "minute": 46, "second": 18}
